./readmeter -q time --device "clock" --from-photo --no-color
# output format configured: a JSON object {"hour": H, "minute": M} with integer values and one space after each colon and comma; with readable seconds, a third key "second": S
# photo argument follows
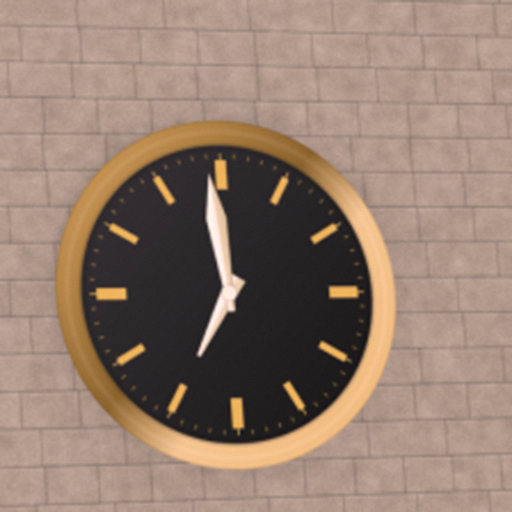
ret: {"hour": 6, "minute": 59}
